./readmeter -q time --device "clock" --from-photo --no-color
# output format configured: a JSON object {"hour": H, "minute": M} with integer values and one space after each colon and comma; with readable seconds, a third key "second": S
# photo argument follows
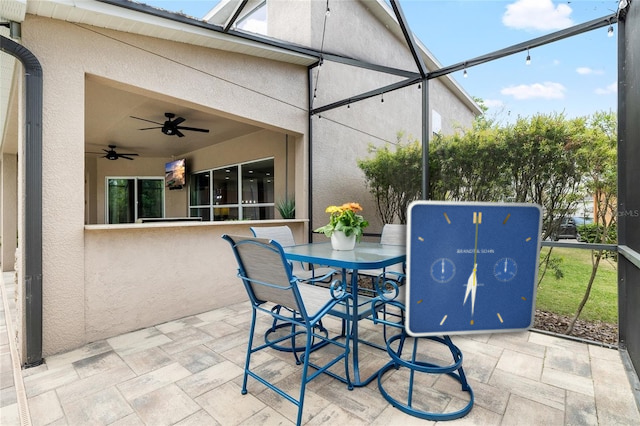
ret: {"hour": 6, "minute": 30}
